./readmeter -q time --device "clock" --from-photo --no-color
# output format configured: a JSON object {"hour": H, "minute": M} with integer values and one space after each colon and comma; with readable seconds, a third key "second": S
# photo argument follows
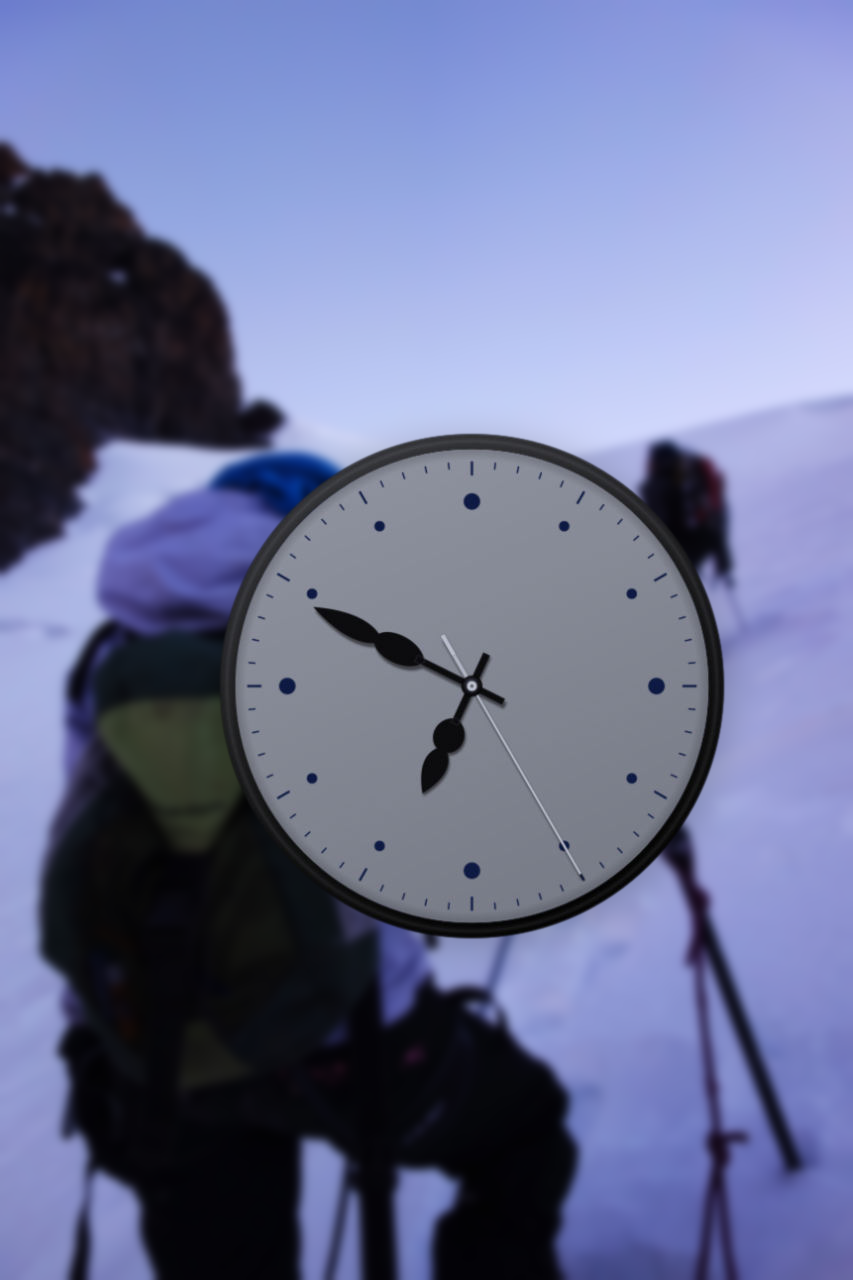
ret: {"hour": 6, "minute": 49, "second": 25}
